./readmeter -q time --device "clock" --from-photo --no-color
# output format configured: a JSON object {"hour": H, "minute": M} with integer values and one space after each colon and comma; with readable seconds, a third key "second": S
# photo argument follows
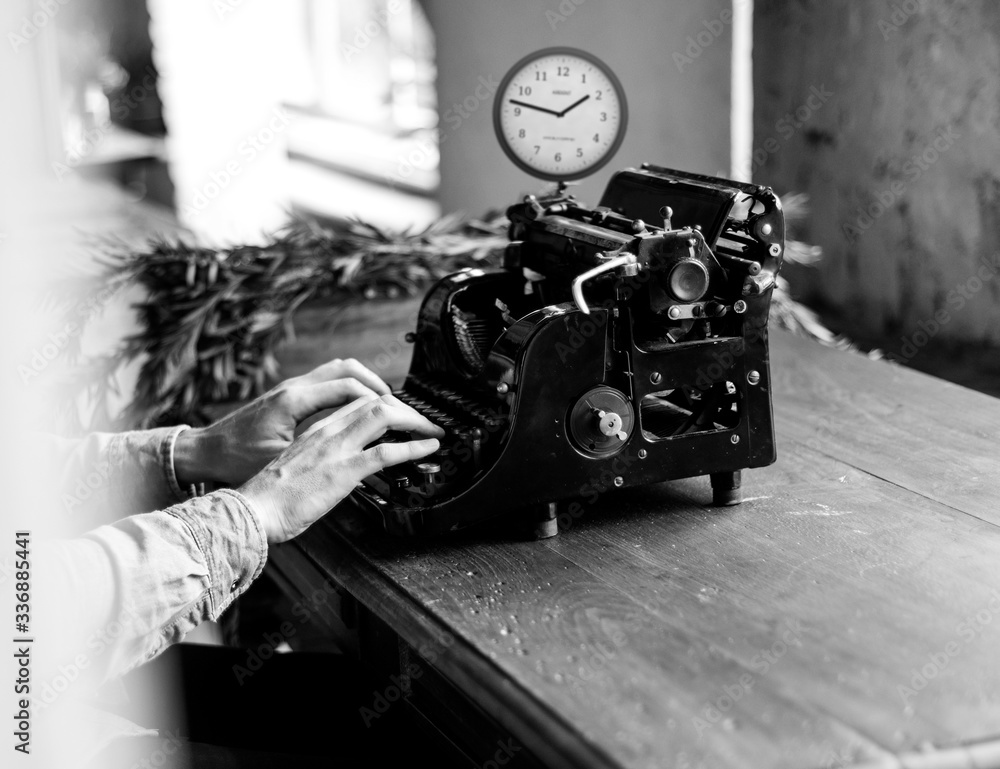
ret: {"hour": 1, "minute": 47}
